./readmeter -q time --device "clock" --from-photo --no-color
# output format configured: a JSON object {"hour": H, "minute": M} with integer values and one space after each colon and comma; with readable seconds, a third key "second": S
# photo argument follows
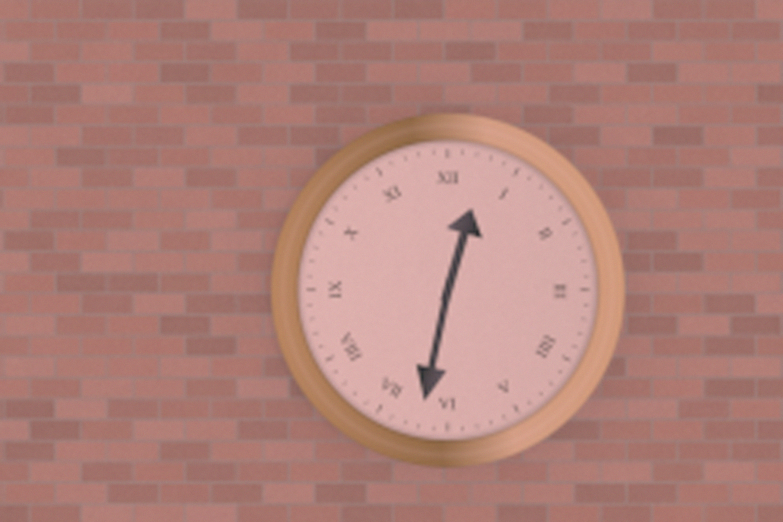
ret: {"hour": 12, "minute": 32}
